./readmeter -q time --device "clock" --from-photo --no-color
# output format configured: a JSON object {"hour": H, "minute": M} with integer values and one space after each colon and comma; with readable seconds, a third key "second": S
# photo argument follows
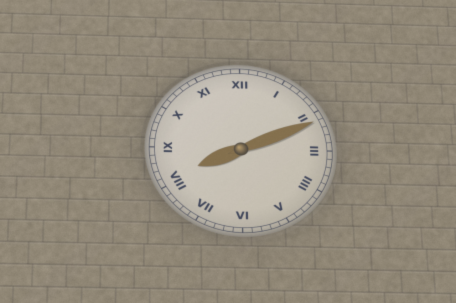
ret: {"hour": 8, "minute": 11}
